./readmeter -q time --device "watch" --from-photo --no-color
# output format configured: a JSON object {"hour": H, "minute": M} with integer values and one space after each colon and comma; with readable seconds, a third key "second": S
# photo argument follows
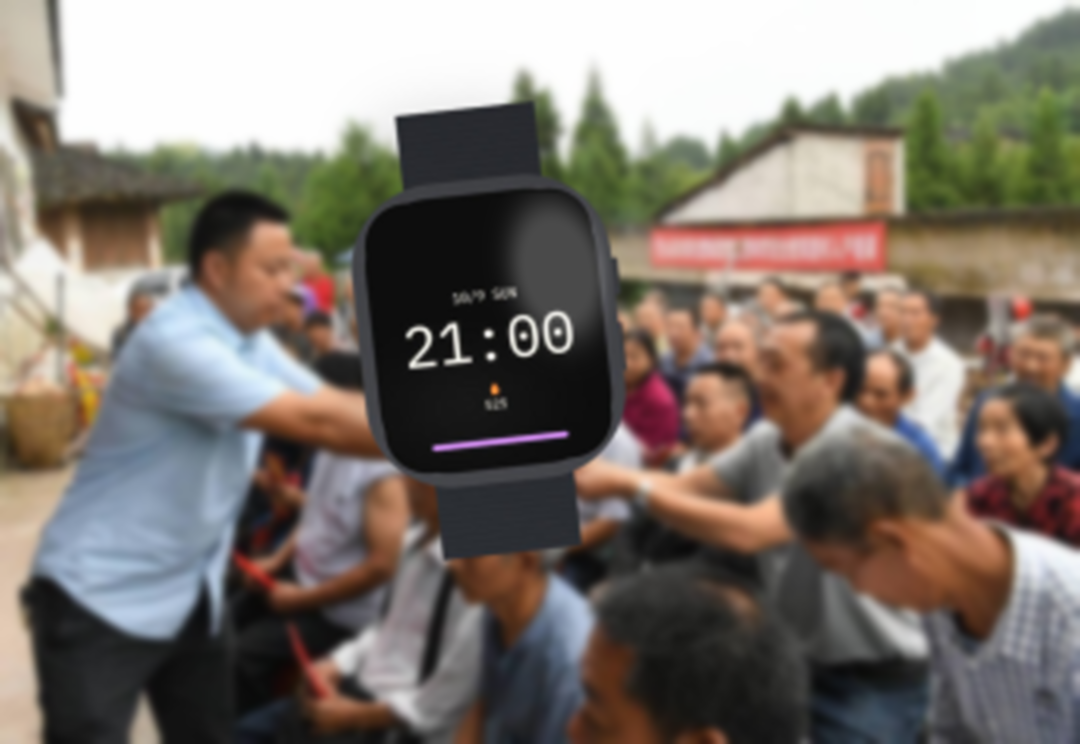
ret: {"hour": 21, "minute": 0}
